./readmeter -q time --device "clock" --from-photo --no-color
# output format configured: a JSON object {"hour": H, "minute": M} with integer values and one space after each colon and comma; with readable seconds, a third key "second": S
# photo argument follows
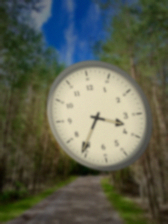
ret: {"hour": 3, "minute": 36}
